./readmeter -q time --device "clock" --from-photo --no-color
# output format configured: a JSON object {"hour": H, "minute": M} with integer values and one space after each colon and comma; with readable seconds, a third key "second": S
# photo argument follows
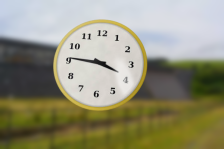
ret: {"hour": 3, "minute": 46}
